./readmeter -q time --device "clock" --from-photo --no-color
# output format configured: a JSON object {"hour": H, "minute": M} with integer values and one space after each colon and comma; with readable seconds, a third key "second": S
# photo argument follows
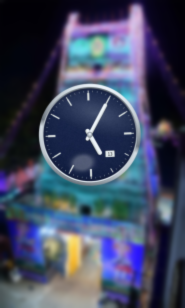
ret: {"hour": 5, "minute": 5}
